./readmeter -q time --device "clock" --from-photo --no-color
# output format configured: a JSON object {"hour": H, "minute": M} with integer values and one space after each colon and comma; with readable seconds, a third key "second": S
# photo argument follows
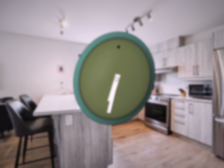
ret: {"hour": 6, "minute": 32}
